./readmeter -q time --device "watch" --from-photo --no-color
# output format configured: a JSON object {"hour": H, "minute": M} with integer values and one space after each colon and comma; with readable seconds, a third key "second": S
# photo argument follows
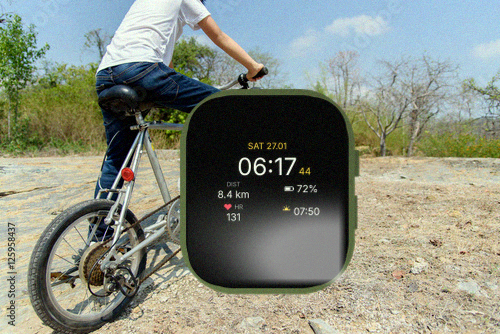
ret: {"hour": 6, "minute": 17, "second": 44}
